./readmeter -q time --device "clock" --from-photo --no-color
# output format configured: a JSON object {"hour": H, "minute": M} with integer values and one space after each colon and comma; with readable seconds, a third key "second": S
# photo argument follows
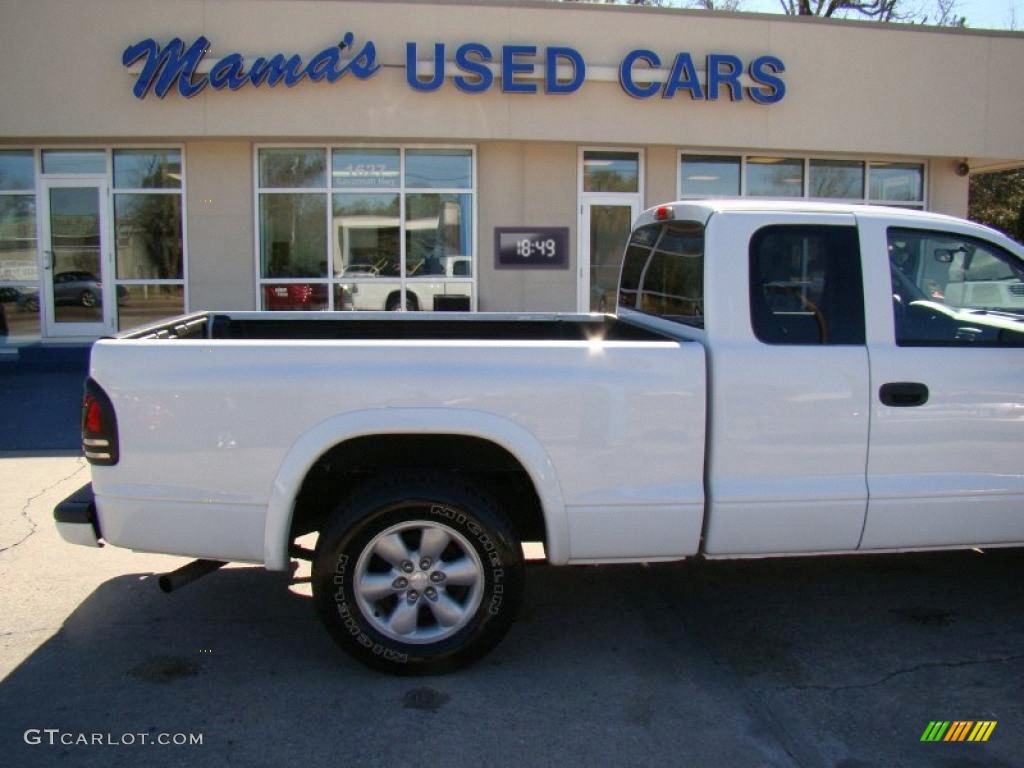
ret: {"hour": 18, "minute": 49}
